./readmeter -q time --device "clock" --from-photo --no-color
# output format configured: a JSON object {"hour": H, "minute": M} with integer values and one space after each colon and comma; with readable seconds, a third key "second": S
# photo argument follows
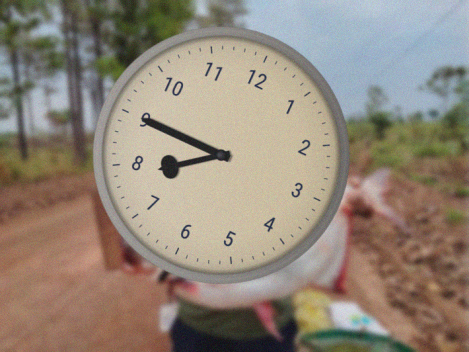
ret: {"hour": 7, "minute": 45}
